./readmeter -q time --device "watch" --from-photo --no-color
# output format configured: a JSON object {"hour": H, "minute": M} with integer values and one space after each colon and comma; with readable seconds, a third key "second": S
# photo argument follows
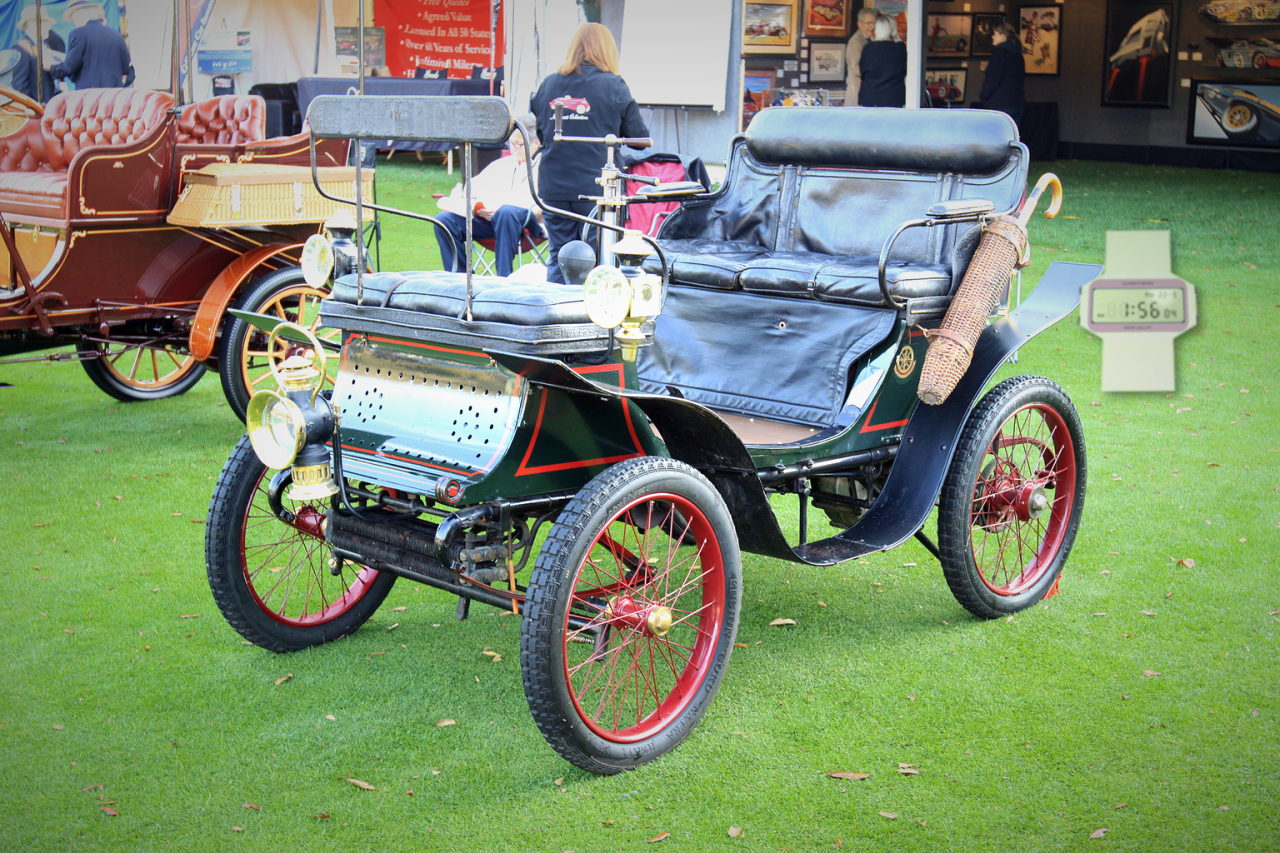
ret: {"hour": 1, "minute": 56}
